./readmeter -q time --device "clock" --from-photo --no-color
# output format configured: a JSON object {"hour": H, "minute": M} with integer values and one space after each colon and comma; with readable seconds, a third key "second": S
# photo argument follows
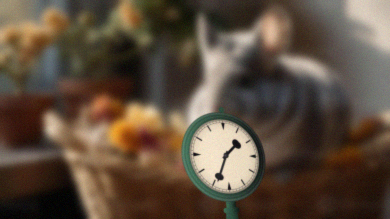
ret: {"hour": 1, "minute": 34}
